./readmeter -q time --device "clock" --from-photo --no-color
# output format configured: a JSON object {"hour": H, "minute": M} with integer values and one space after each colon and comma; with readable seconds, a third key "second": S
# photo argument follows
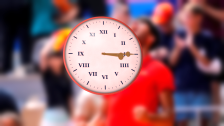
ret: {"hour": 3, "minute": 15}
